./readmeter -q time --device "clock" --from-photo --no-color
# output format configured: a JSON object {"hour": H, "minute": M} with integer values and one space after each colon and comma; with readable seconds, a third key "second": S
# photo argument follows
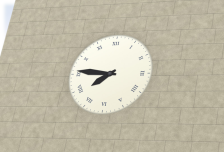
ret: {"hour": 7, "minute": 46}
